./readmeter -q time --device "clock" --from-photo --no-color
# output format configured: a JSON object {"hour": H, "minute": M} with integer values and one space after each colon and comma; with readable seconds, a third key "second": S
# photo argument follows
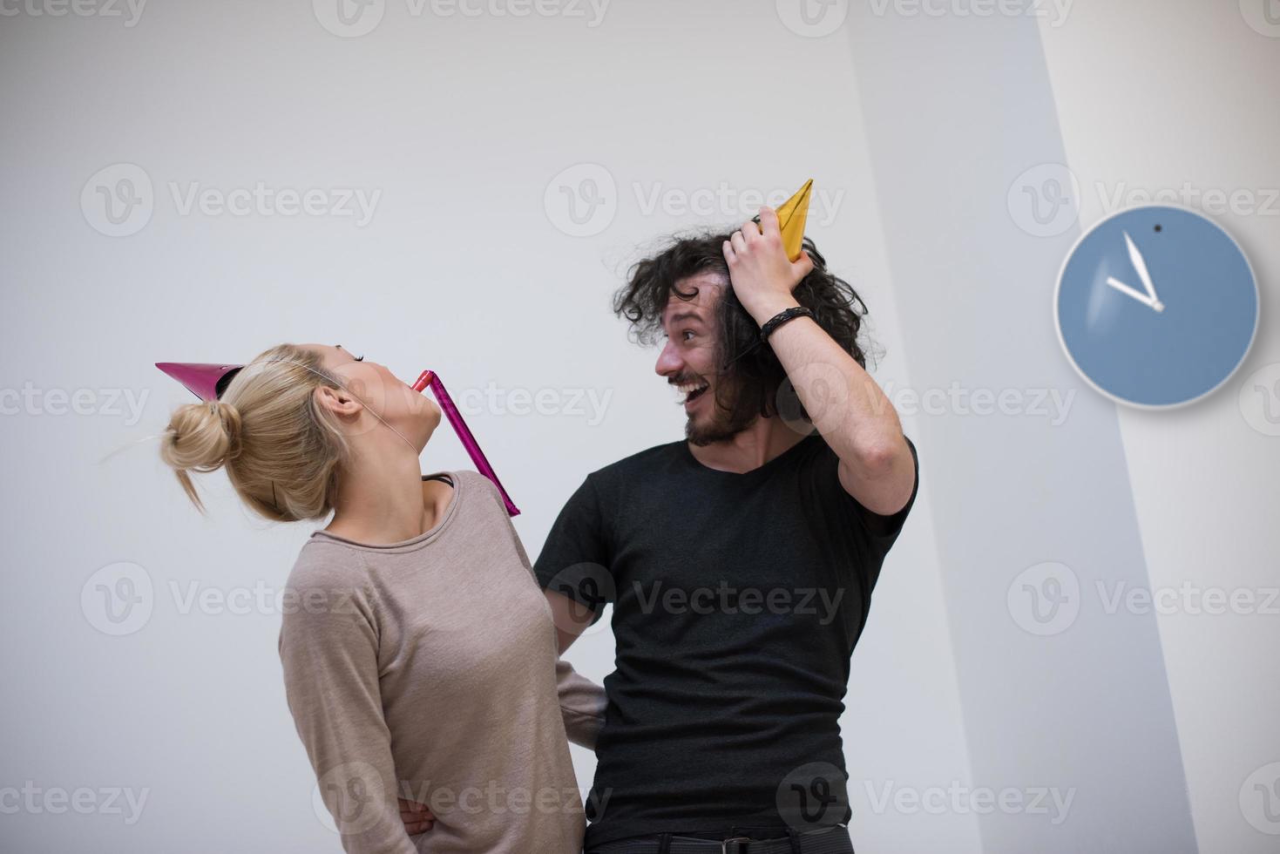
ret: {"hour": 9, "minute": 56}
